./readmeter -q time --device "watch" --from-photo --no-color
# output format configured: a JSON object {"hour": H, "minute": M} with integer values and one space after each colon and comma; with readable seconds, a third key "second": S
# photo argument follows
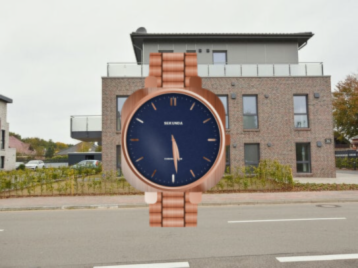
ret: {"hour": 5, "minute": 29}
